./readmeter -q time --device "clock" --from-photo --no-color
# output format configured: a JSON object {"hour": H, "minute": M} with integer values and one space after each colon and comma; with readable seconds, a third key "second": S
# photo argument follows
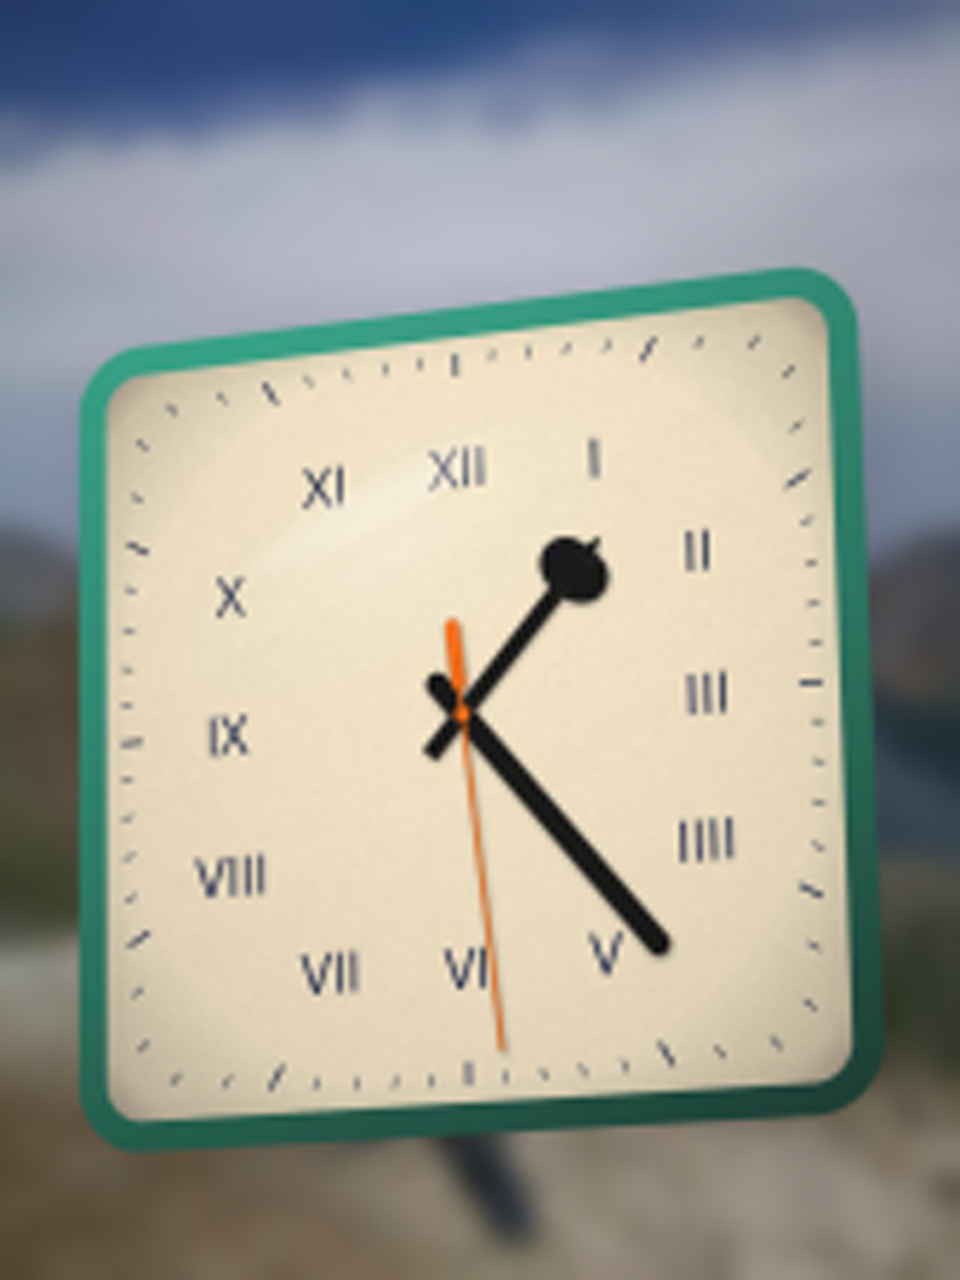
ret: {"hour": 1, "minute": 23, "second": 29}
